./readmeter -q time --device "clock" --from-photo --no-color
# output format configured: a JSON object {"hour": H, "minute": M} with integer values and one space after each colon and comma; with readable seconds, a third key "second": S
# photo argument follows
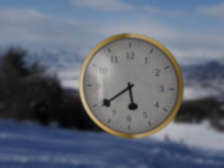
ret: {"hour": 5, "minute": 39}
